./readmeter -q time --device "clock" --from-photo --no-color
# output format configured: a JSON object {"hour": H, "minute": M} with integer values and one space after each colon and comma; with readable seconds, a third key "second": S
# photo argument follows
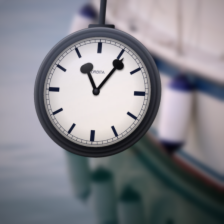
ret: {"hour": 11, "minute": 6}
